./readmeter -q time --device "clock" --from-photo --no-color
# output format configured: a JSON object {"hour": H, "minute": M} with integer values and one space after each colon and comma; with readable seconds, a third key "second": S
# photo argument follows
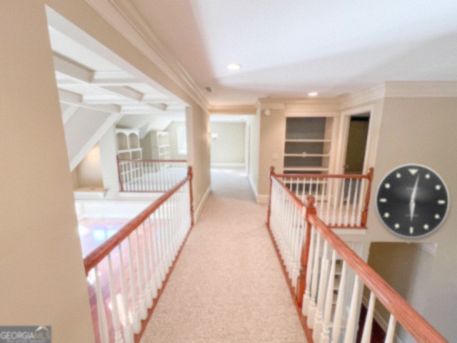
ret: {"hour": 6, "minute": 2}
